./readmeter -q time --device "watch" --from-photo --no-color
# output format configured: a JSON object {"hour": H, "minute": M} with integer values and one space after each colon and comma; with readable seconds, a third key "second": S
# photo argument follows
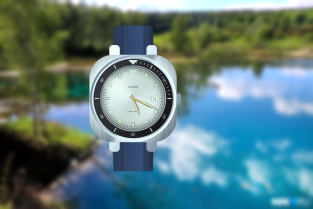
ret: {"hour": 5, "minute": 19}
